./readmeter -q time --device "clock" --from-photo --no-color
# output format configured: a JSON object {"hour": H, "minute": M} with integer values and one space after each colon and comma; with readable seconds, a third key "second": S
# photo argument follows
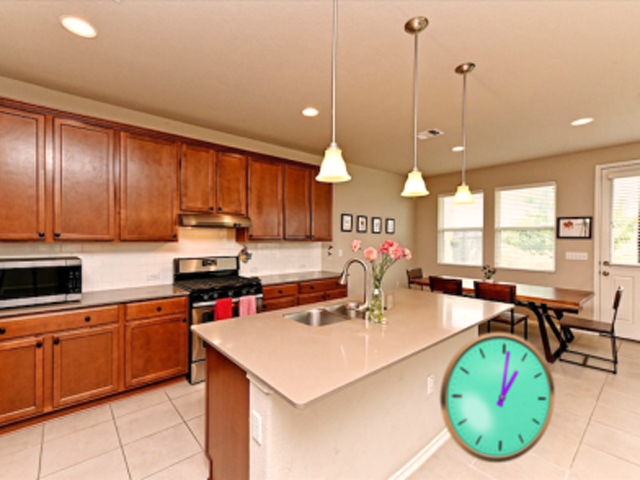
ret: {"hour": 1, "minute": 1}
